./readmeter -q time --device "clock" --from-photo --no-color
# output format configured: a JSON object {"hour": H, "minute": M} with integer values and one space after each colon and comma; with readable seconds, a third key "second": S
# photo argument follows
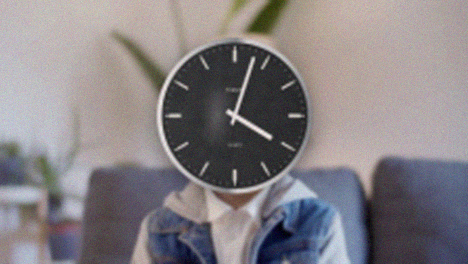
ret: {"hour": 4, "minute": 3}
